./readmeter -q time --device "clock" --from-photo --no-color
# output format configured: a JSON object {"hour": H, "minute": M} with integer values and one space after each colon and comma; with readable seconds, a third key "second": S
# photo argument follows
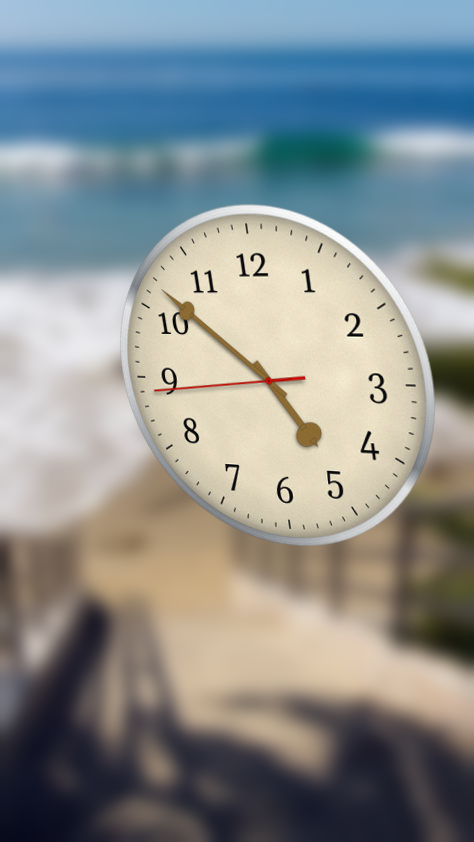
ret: {"hour": 4, "minute": 51, "second": 44}
